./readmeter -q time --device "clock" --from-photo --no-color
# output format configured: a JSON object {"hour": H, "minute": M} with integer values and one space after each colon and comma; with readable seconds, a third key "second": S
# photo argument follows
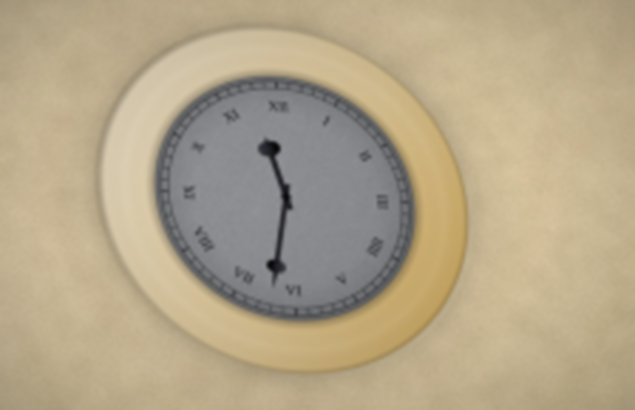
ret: {"hour": 11, "minute": 32}
